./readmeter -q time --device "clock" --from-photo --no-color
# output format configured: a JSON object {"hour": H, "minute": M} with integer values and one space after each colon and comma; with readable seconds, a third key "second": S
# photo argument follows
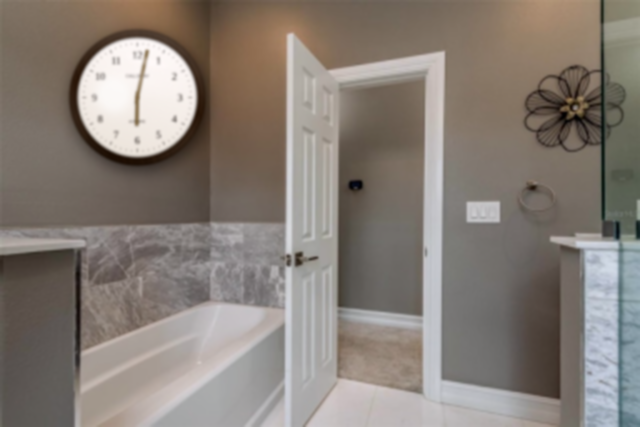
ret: {"hour": 6, "minute": 2}
